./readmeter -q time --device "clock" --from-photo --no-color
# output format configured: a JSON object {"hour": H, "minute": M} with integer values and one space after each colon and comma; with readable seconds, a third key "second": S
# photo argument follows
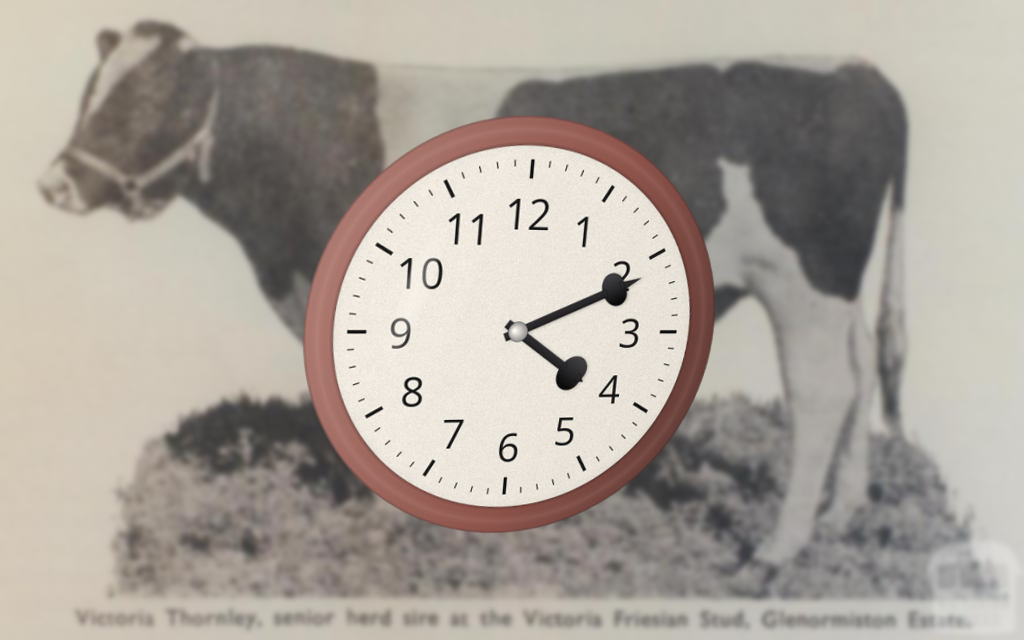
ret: {"hour": 4, "minute": 11}
